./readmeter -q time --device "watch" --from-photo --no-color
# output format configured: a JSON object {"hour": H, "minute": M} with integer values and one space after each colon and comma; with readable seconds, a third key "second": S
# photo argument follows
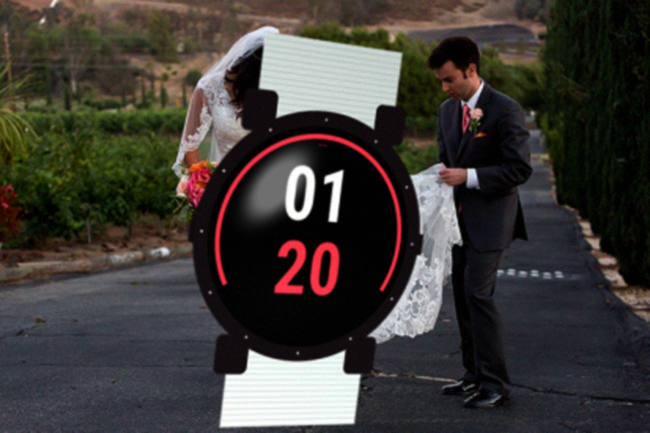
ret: {"hour": 1, "minute": 20}
